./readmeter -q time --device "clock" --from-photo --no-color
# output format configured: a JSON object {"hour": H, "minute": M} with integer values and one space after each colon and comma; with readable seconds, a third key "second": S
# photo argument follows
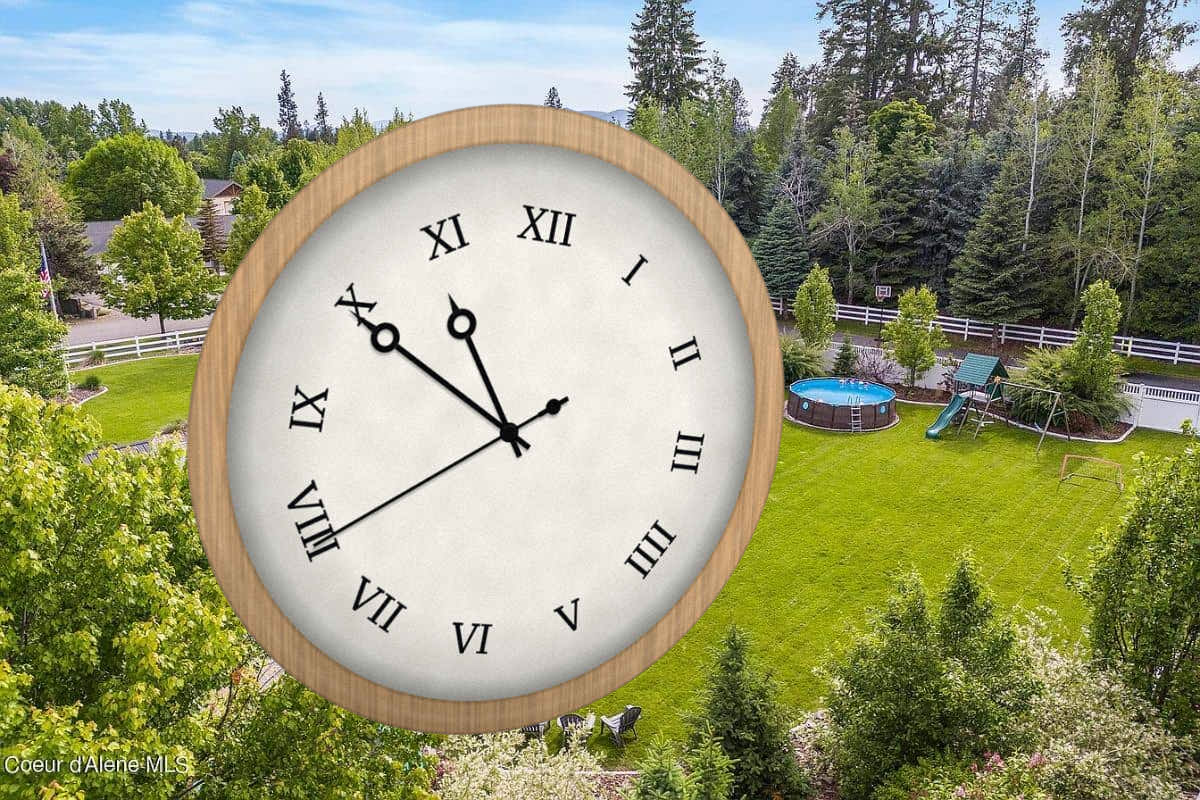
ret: {"hour": 10, "minute": 49, "second": 39}
